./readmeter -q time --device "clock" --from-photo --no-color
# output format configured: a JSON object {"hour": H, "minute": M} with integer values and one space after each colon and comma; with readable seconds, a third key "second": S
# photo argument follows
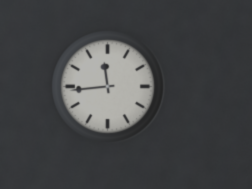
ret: {"hour": 11, "minute": 44}
